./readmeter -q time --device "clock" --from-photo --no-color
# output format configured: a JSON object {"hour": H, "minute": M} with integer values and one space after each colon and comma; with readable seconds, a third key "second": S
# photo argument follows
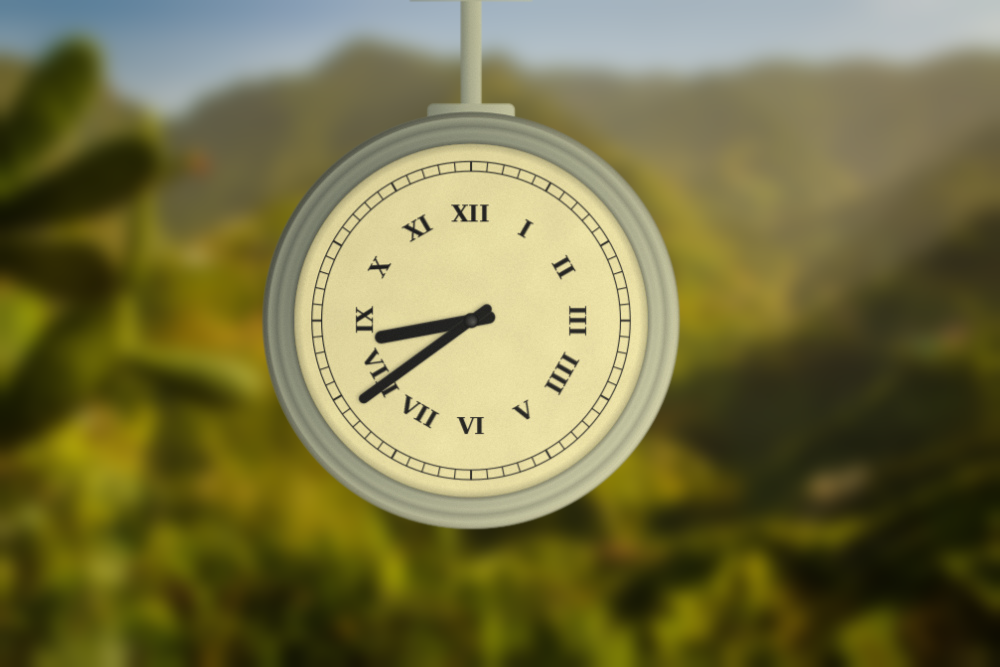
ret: {"hour": 8, "minute": 39}
